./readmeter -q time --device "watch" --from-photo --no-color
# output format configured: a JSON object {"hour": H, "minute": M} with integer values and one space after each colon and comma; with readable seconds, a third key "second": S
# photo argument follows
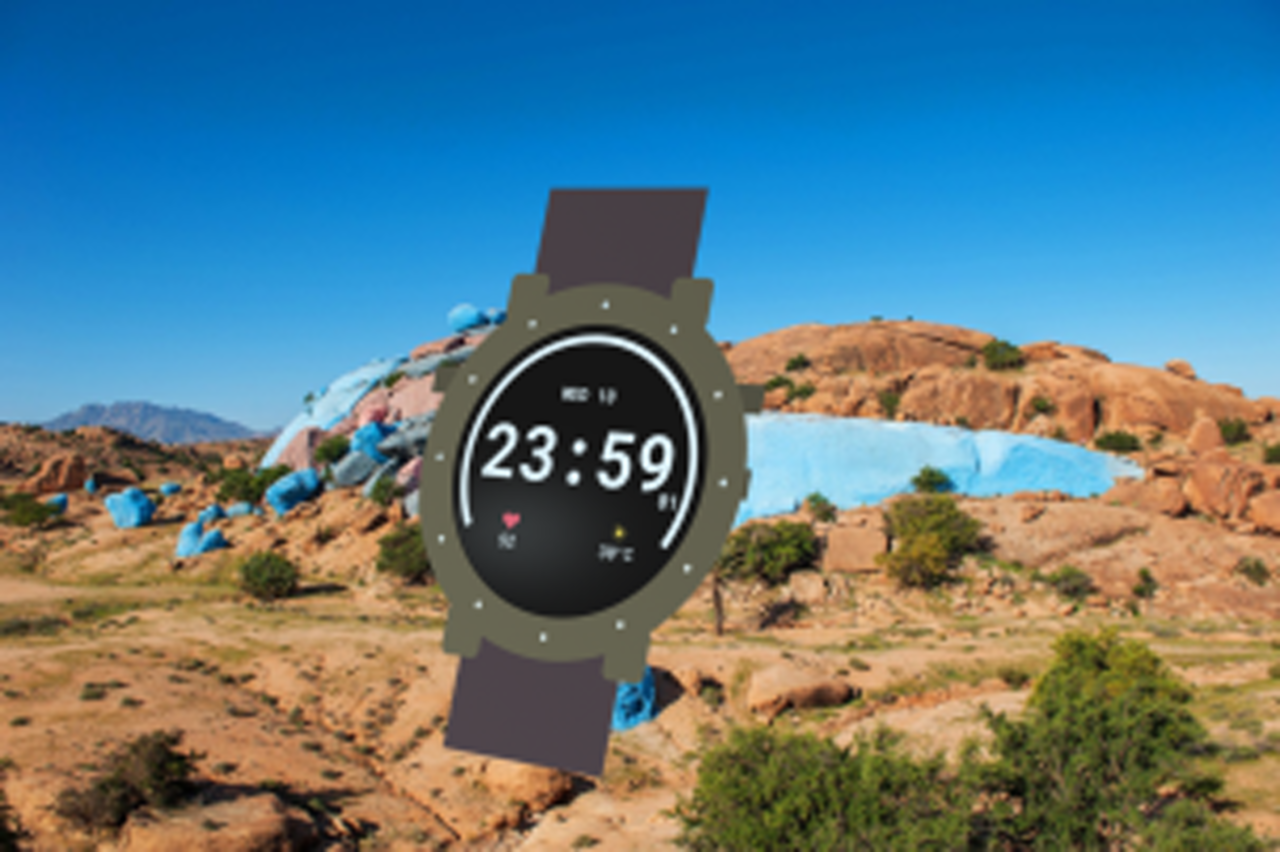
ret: {"hour": 23, "minute": 59}
